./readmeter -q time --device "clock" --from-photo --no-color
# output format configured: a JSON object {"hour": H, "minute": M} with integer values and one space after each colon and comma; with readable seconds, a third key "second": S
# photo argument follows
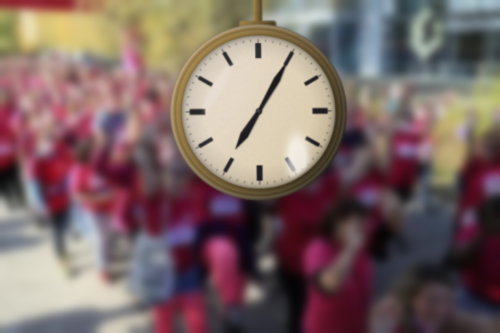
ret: {"hour": 7, "minute": 5}
